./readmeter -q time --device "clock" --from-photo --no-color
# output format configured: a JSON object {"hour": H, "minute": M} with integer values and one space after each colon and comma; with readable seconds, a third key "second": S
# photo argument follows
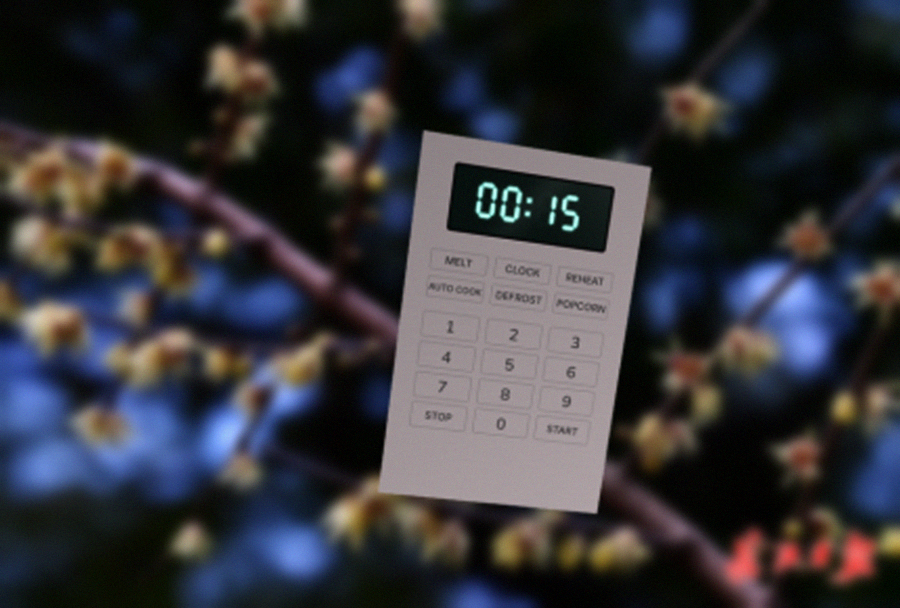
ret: {"hour": 0, "minute": 15}
